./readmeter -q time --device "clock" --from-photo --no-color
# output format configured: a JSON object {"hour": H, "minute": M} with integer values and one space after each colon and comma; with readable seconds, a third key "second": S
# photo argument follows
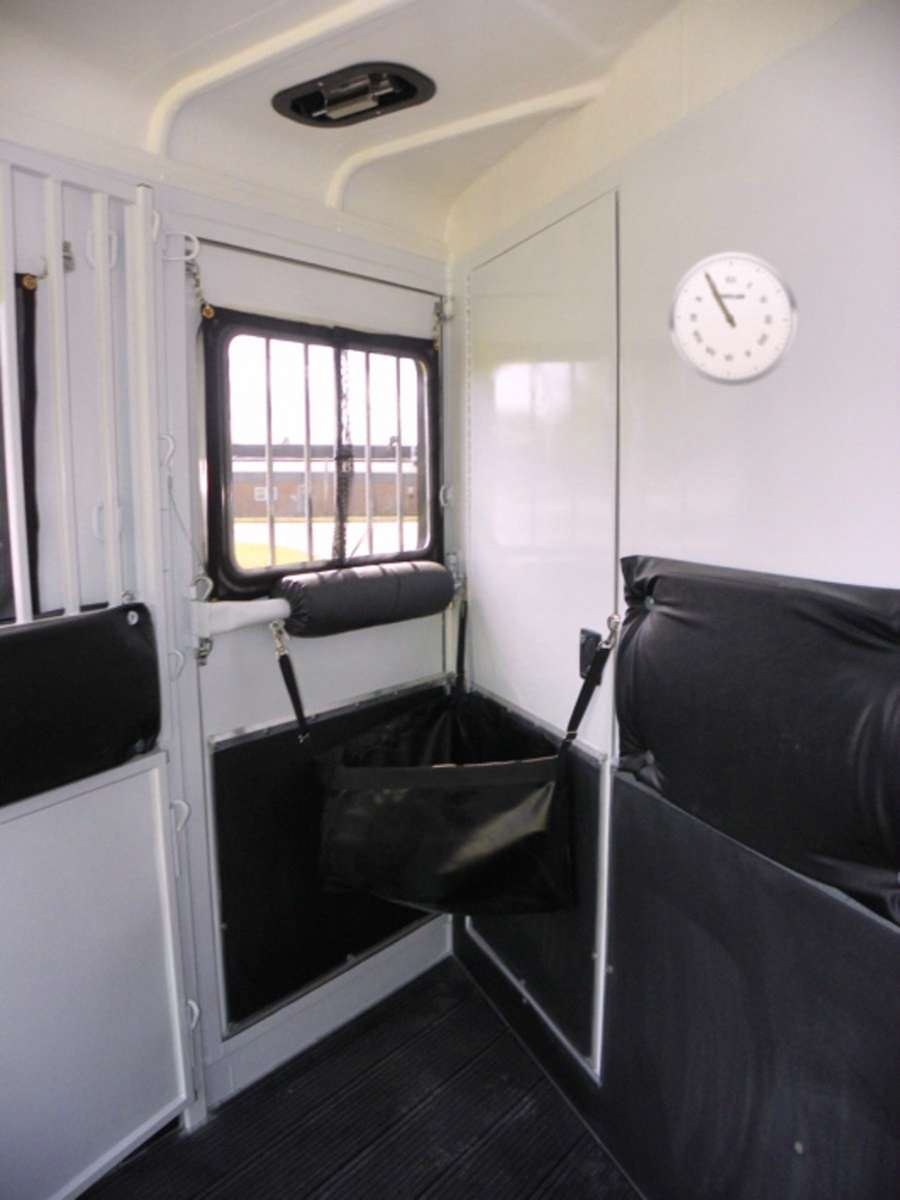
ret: {"hour": 10, "minute": 55}
